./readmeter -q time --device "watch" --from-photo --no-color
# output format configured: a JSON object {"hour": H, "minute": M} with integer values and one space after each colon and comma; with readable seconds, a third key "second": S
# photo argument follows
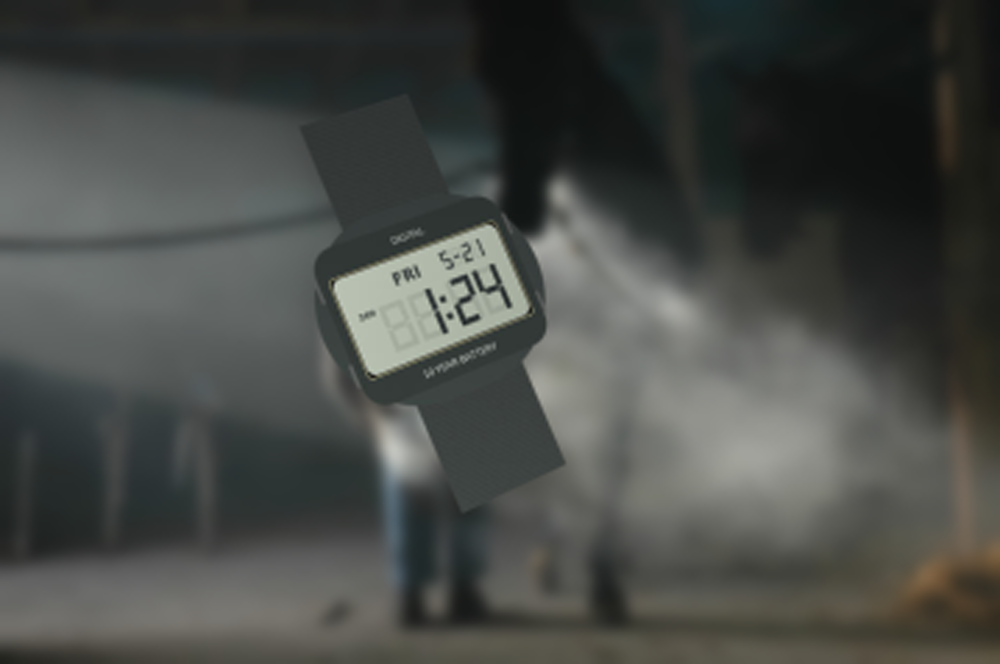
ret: {"hour": 1, "minute": 24}
